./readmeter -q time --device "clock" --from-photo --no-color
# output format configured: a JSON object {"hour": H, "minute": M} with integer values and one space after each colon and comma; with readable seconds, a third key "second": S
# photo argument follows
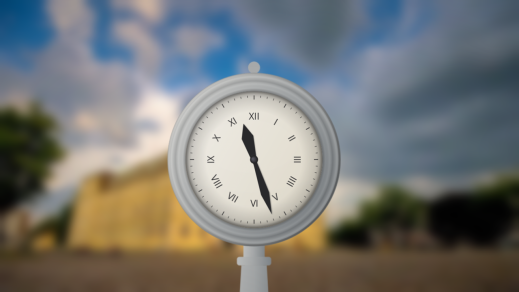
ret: {"hour": 11, "minute": 27}
